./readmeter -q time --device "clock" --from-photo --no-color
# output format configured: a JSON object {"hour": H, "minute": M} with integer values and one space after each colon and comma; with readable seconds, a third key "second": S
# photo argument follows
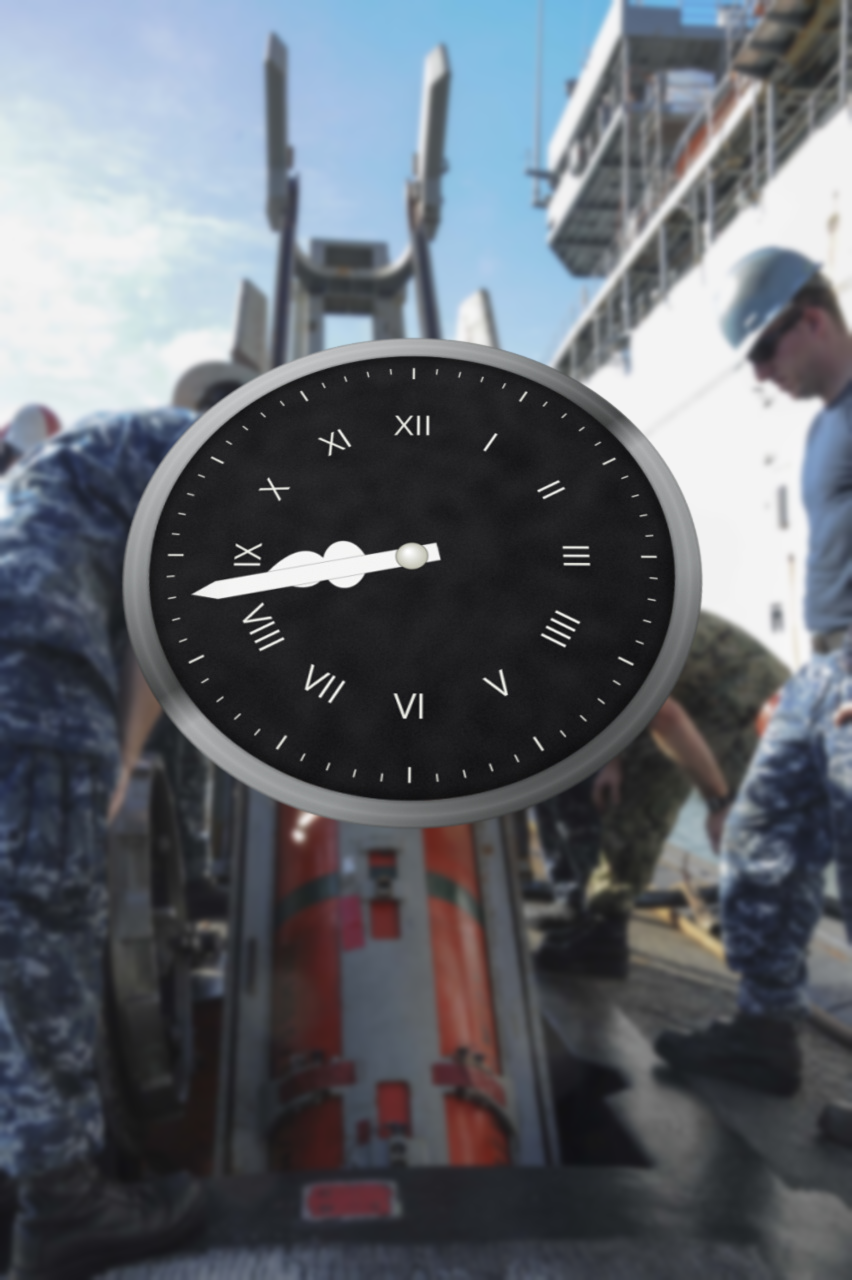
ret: {"hour": 8, "minute": 43}
